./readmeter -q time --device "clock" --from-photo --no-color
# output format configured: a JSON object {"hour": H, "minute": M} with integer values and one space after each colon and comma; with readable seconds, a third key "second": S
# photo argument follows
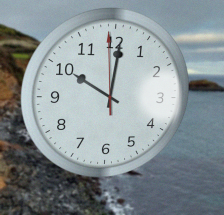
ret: {"hour": 10, "minute": 0, "second": 59}
